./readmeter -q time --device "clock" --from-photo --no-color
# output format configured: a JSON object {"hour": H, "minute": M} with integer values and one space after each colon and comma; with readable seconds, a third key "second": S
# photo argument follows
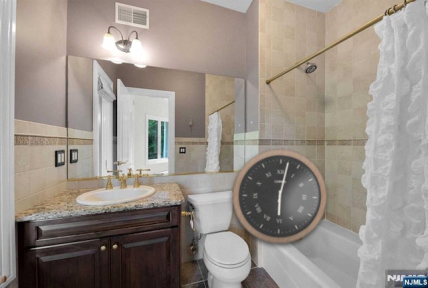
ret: {"hour": 6, "minute": 2}
